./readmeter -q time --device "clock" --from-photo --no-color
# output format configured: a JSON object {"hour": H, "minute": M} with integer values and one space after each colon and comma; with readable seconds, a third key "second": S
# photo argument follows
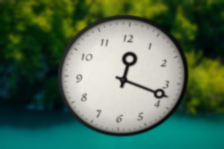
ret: {"hour": 12, "minute": 18}
